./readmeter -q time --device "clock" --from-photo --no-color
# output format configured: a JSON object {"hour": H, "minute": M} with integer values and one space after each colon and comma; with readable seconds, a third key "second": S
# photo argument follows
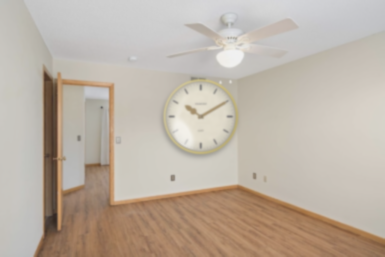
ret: {"hour": 10, "minute": 10}
